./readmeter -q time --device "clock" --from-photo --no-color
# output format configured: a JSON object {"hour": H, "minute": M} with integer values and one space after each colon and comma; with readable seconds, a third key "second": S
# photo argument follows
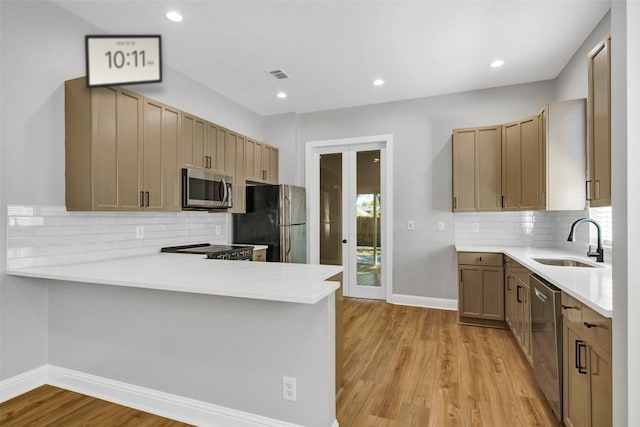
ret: {"hour": 10, "minute": 11}
